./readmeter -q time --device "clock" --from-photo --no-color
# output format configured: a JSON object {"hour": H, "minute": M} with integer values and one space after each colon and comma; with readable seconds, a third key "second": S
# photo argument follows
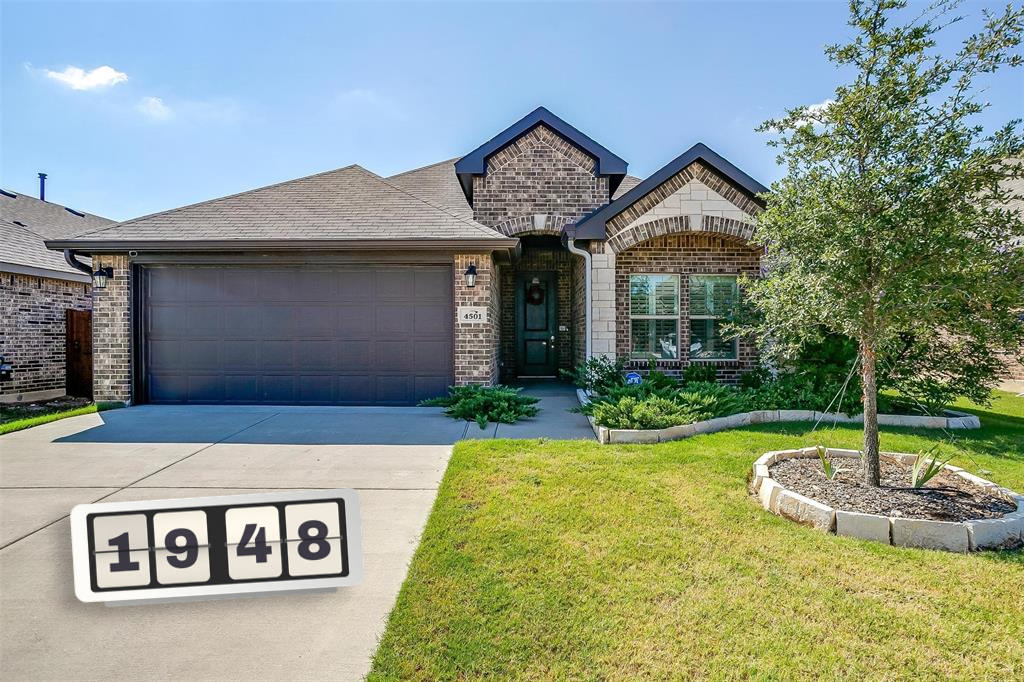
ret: {"hour": 19, "minute": 48}
